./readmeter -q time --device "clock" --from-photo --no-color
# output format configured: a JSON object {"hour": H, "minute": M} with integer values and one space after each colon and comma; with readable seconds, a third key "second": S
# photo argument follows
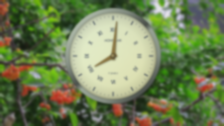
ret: {"hour": 8, "minute": 1}
